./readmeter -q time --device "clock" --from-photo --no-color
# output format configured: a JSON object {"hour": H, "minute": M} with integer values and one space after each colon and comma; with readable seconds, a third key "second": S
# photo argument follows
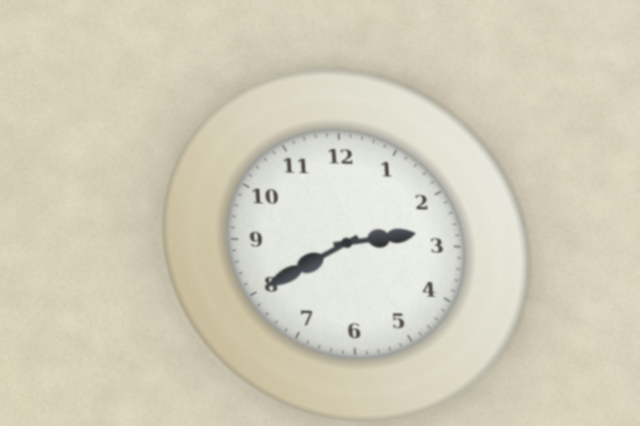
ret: {"hour": 2, "minute": 40}
